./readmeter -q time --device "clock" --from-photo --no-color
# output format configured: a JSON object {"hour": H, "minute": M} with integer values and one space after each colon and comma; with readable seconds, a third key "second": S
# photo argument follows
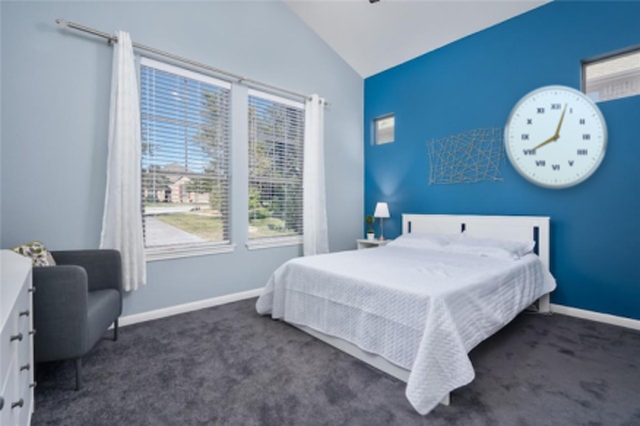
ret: {"hour": 8, "minute": 3}
